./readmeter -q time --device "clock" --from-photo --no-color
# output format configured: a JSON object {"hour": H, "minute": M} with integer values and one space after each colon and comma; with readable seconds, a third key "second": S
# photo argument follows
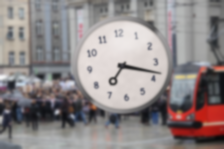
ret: {"hour": 7, "minute": 18}
